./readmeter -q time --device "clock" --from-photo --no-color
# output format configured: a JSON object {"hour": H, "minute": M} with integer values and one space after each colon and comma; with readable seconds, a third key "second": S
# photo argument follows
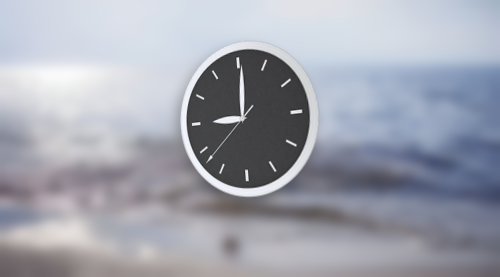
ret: {"hour": 9, "minute": 0, "second": 38}
